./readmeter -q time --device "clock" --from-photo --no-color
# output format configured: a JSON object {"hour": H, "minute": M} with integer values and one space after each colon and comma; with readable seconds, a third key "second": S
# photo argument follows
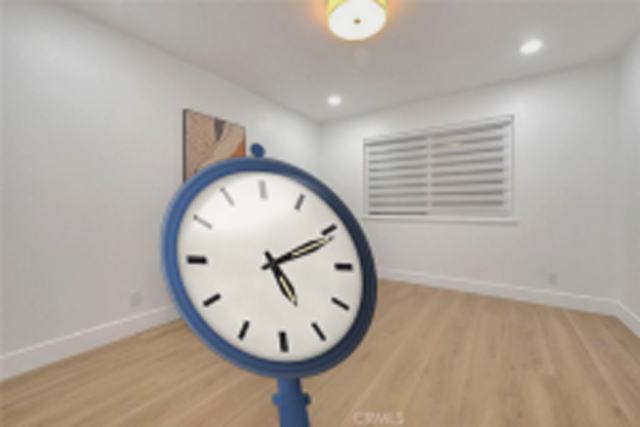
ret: {"hour": 5, "minute": 11}
